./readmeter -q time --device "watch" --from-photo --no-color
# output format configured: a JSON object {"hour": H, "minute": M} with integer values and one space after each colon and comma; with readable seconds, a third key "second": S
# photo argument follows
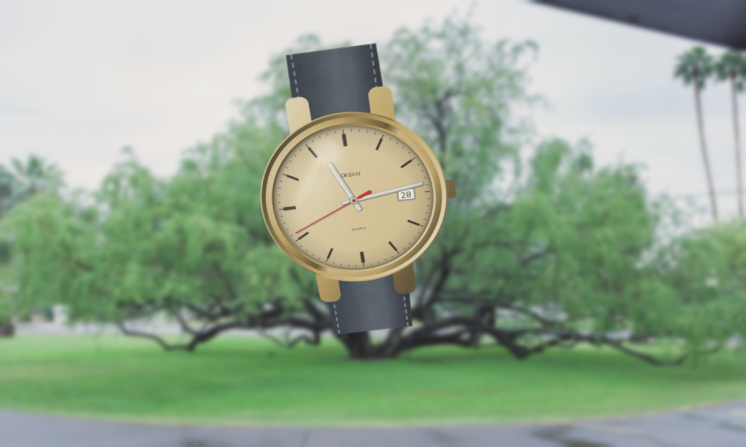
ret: {"hour": 11, "minute": 13, "second": 41}
